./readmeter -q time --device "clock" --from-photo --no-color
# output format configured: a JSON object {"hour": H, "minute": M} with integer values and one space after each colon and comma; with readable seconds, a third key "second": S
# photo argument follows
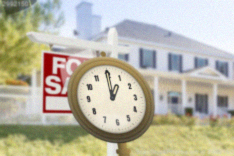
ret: {"hour": 1, "minute": 0}
